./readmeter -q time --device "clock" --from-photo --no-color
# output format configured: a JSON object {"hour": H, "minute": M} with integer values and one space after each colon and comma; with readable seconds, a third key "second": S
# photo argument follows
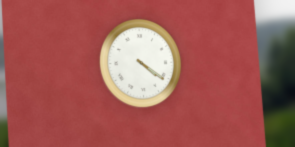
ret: {"hour": 4, "minute": 21}
